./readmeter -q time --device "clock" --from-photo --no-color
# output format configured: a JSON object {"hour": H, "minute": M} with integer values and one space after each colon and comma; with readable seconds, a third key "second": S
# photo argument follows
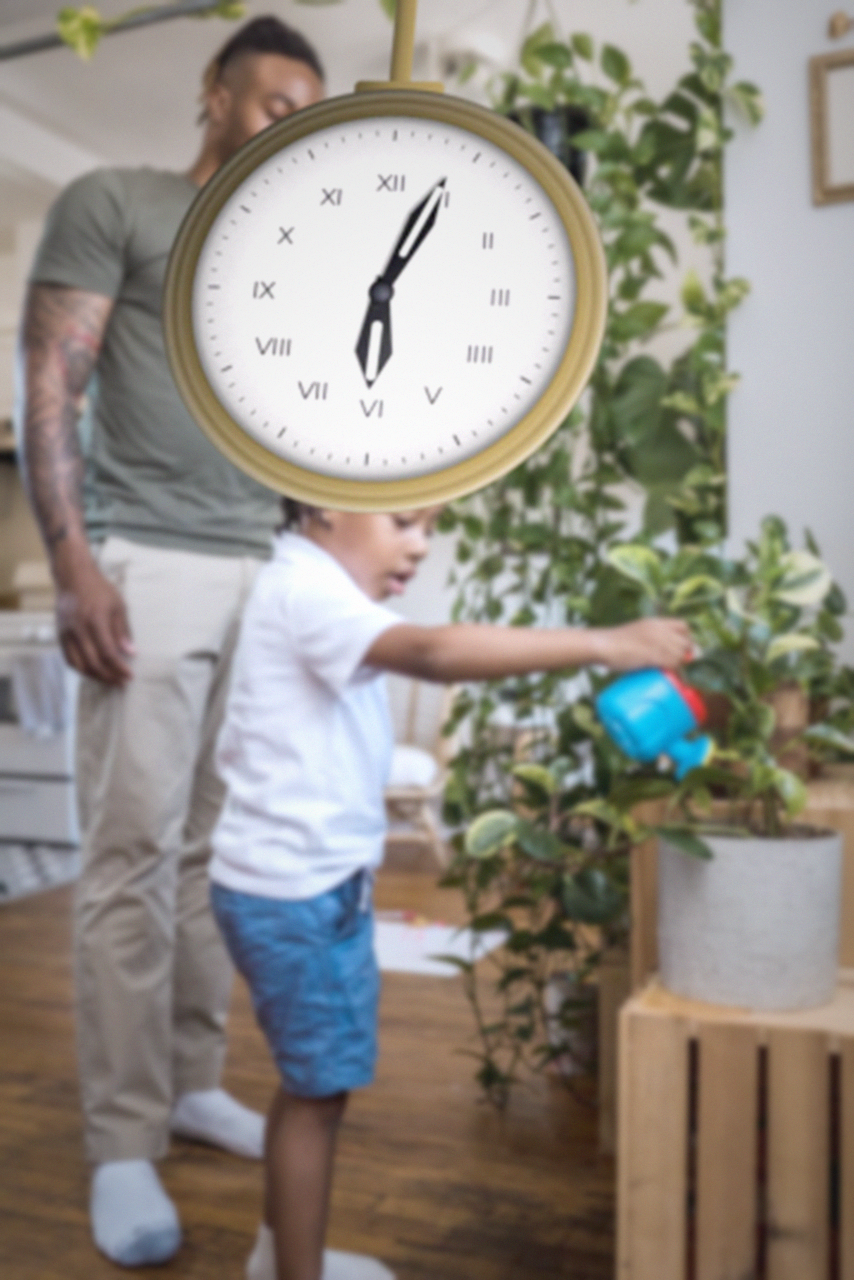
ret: {"hour": 6, "minute": 4}
